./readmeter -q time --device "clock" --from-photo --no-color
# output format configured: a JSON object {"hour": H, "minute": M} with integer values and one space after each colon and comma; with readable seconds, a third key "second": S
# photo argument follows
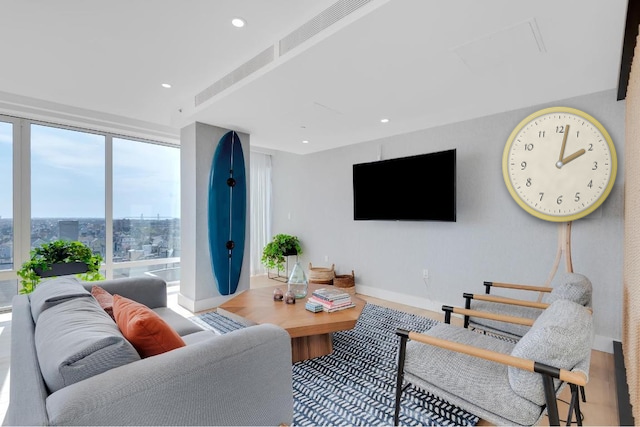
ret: {"hour": 2, "minute": 2}
